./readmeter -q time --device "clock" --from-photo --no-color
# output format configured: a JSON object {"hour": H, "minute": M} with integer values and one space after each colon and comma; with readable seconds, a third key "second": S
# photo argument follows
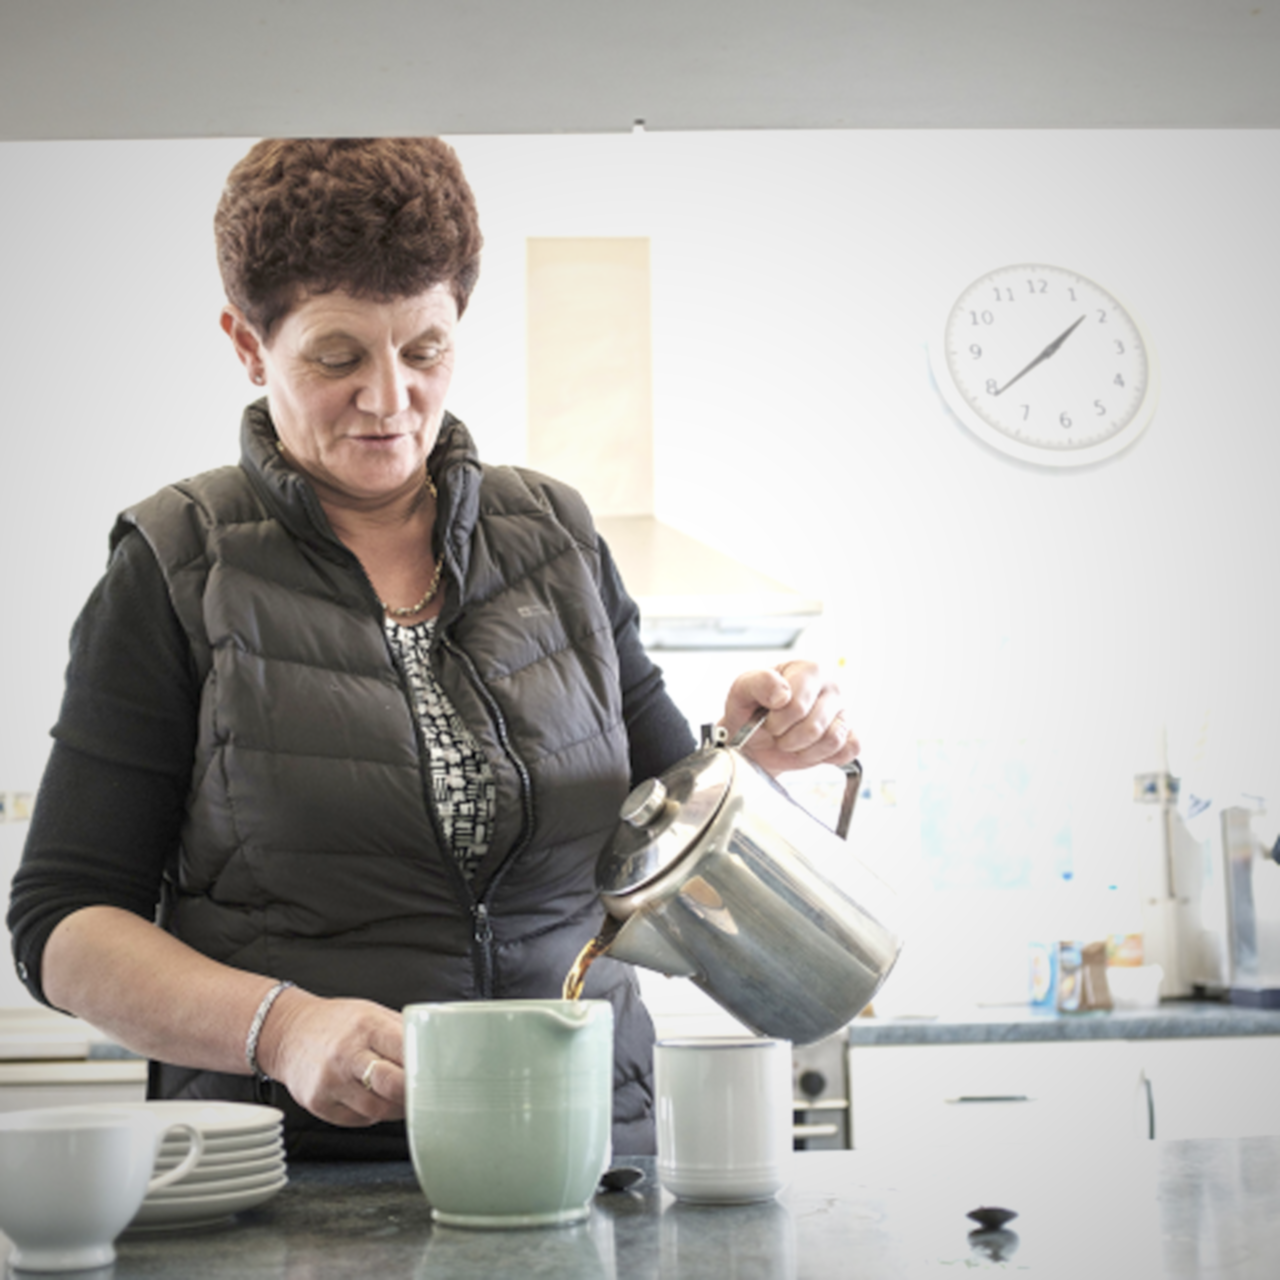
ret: {"hour": 1, "minute": 39}
